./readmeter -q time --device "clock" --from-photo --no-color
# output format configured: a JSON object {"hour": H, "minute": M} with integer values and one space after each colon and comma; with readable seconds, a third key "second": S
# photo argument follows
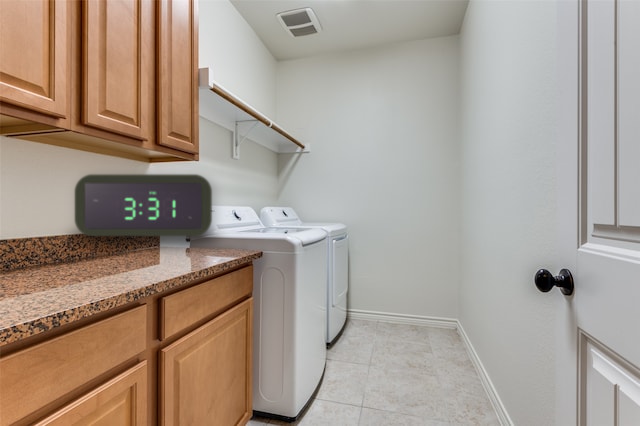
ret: {"hour": 3, "minute": 31}
